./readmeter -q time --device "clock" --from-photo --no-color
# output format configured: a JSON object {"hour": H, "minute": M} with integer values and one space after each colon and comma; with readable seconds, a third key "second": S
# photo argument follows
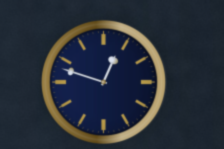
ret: {"hour": 12, "minute": 48}
